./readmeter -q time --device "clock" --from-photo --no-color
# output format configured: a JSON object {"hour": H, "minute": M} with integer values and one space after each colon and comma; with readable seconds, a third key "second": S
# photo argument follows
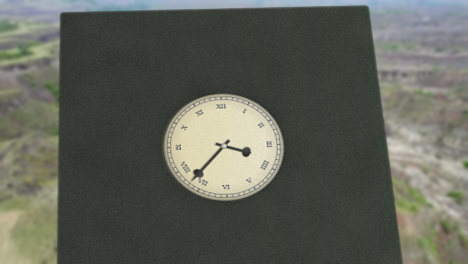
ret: {"hour": 3, "minute": 37}
